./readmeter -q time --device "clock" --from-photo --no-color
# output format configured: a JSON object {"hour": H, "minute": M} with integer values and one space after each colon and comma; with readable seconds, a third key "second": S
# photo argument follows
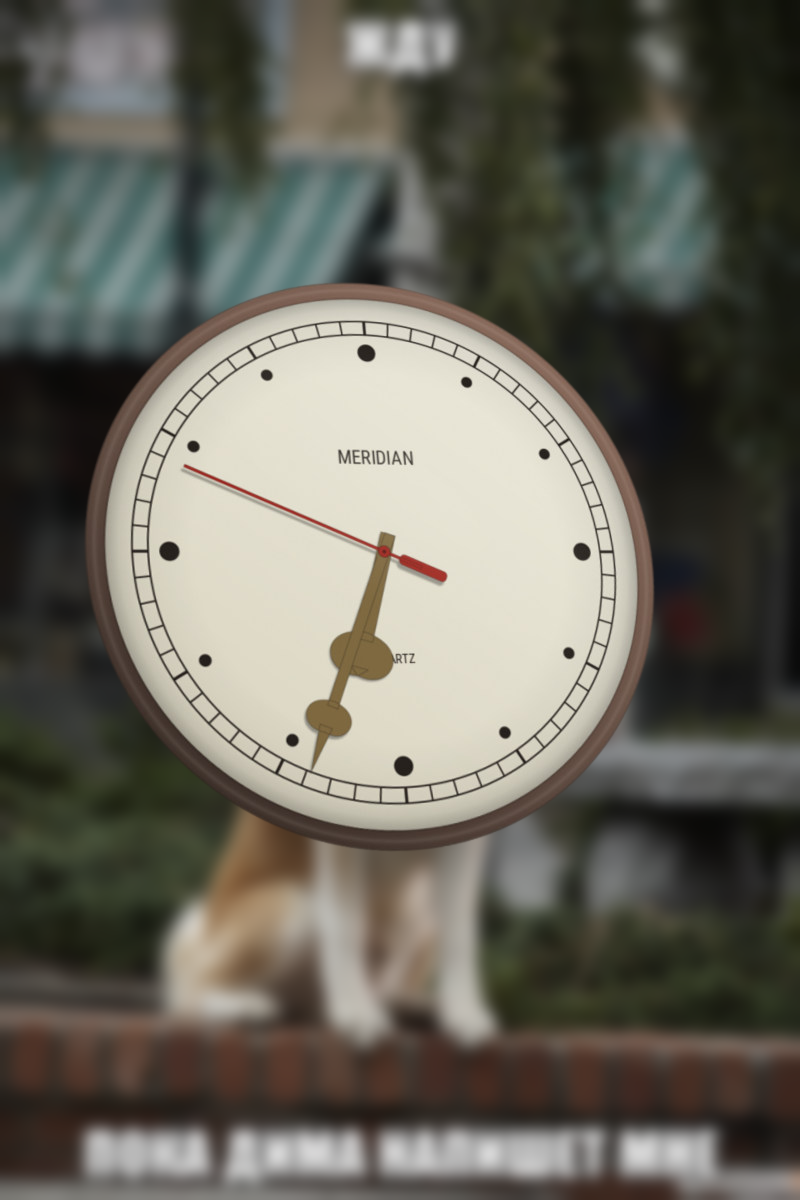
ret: {"hour": 6, "minute": 33, "second": 49}
